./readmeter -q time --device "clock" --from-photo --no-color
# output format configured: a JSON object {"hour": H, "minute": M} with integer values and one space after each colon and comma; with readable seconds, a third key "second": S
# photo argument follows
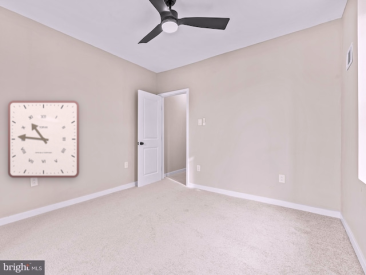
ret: {"hour": 10, "minute": 46}
